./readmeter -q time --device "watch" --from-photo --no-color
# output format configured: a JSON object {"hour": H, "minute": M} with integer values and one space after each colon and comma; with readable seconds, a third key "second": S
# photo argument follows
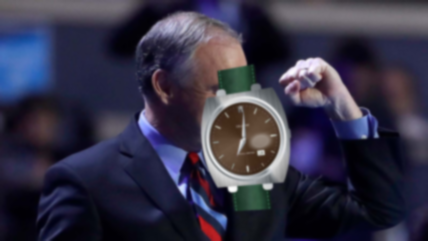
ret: {"hour": 7, "minute": 1}
